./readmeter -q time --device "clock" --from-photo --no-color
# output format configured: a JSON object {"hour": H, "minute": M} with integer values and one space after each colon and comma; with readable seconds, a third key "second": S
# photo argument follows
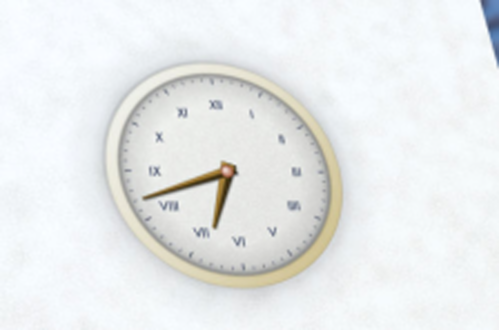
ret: {"hour": 6, "minute": 42}
